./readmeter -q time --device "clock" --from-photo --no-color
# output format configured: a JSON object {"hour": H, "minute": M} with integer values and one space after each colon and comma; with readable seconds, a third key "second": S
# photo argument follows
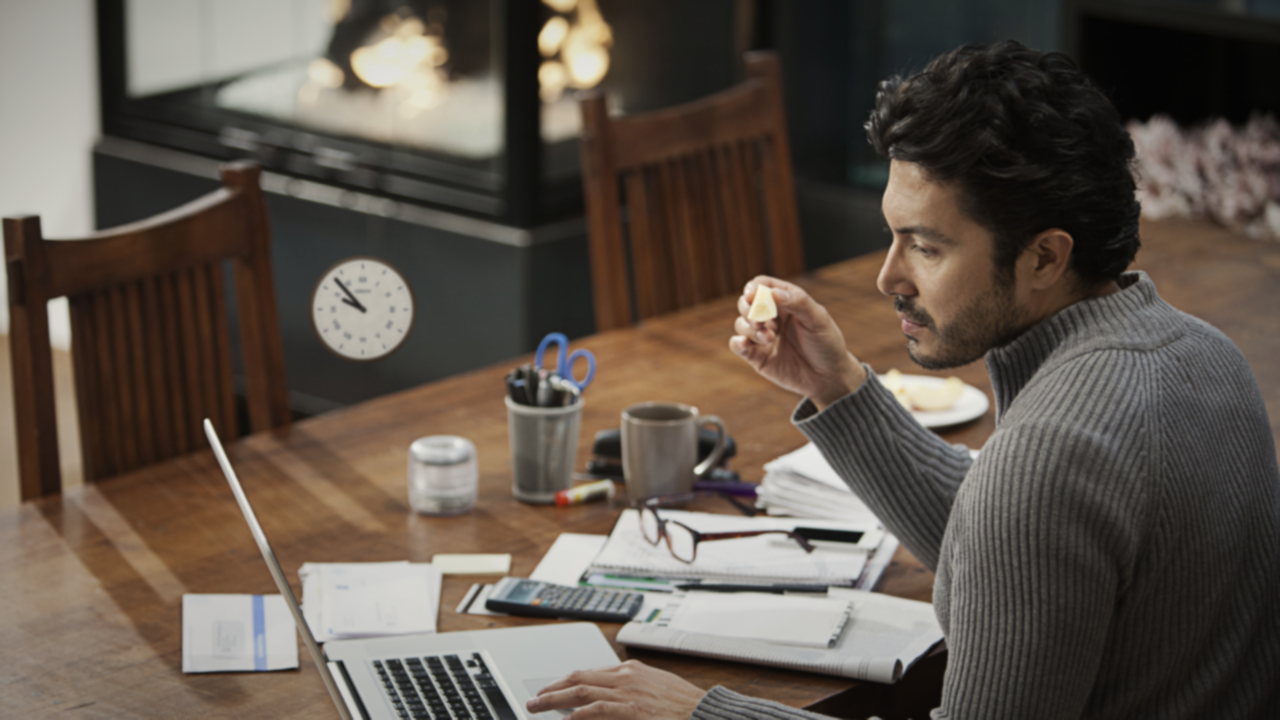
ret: {"hour": 9, "minute": 53}
